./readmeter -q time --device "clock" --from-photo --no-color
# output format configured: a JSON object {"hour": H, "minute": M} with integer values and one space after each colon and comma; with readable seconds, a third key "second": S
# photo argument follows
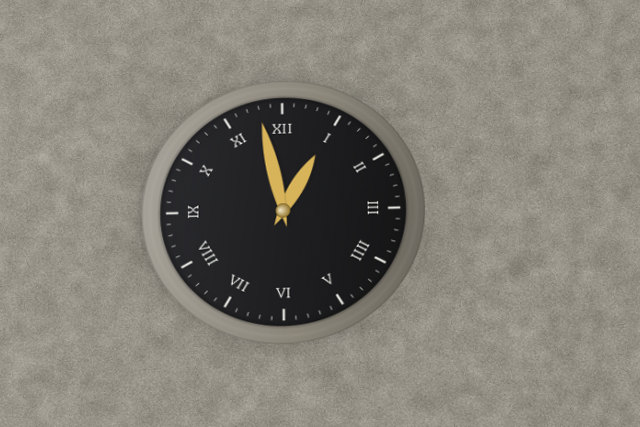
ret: {"hour": 12, "minute": 58}
